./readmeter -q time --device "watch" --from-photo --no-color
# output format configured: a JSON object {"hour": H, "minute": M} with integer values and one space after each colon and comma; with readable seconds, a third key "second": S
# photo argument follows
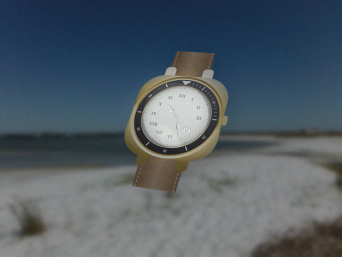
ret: {"hour": 10, "minute": 26}
